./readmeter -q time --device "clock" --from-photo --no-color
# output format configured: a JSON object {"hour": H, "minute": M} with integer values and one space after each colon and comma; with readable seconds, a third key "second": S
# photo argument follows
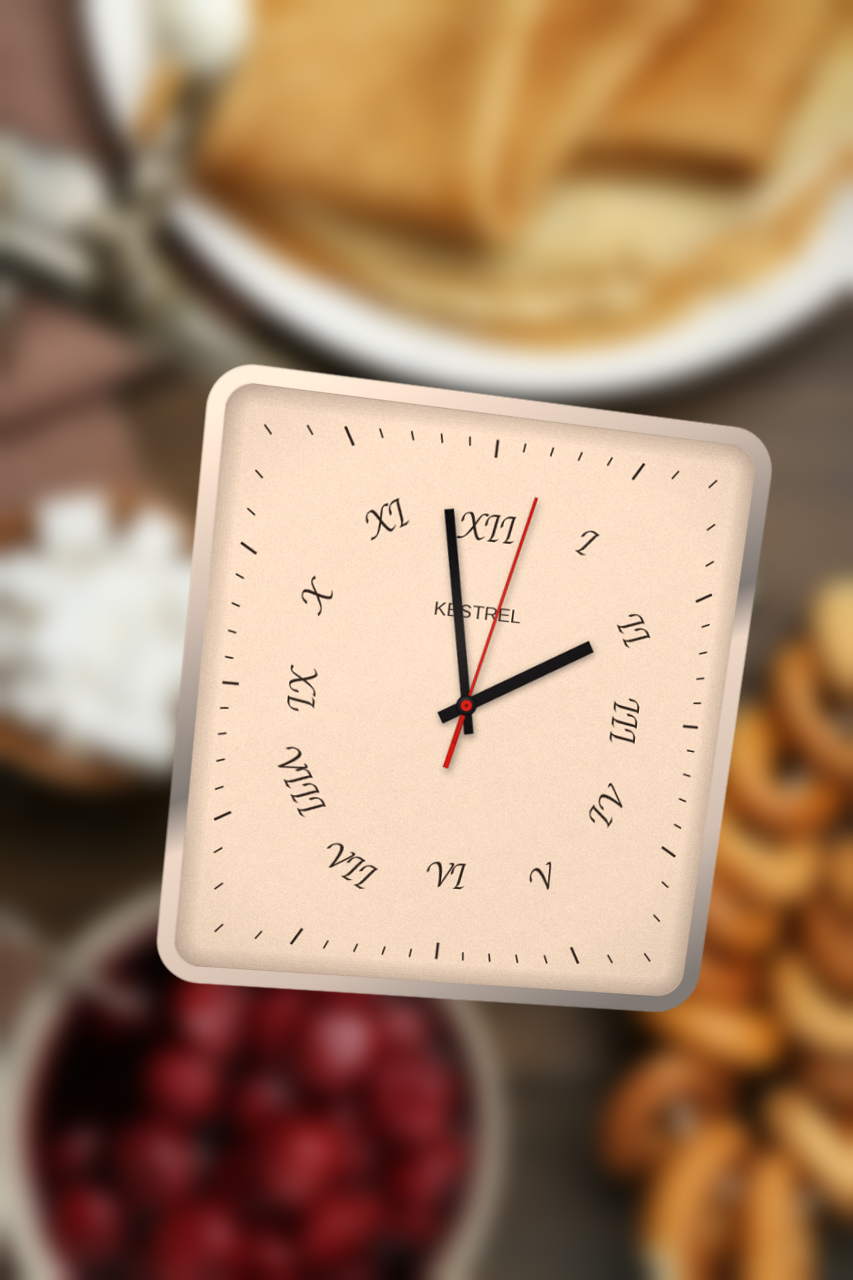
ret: {"hour": 1, "minute": 58, "second": 2}
